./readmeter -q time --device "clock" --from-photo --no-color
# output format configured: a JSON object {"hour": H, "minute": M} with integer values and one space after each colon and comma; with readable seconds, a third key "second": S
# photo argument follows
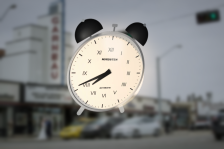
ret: {"hour": 7, "minute": 41}
